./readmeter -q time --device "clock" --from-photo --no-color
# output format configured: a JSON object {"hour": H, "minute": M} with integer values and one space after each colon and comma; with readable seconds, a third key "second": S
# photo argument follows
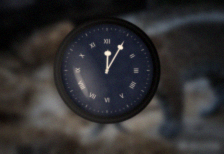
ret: {"hour": 12, "minute": 5}
